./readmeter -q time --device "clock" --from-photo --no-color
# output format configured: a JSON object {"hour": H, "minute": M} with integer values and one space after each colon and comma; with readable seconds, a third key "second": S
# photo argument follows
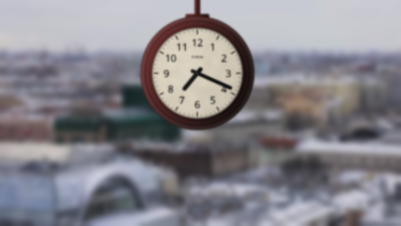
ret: {"hour": 7, "minute": 19}
